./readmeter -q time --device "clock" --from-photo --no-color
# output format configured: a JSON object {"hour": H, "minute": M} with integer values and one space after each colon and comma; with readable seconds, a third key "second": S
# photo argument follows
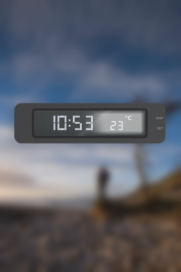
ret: {"hour": 10, "minute": 53}
